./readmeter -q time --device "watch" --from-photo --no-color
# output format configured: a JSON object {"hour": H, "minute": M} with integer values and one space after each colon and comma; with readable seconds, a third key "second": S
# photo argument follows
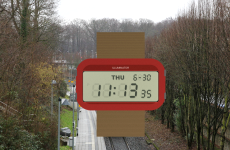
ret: {"hour": 11, "minute": 13, "second": 35}
